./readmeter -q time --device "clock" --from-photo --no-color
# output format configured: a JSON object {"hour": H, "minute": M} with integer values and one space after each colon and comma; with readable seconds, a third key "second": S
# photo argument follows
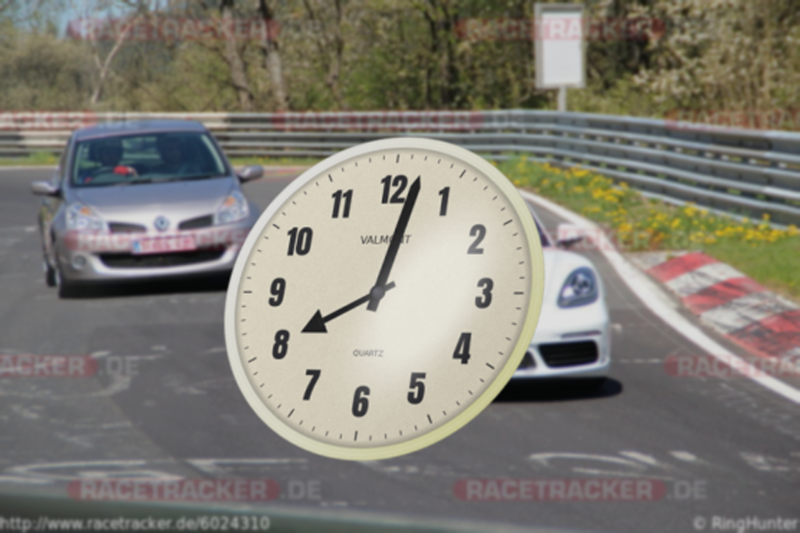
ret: {"hour": 8, "minute": 2}
